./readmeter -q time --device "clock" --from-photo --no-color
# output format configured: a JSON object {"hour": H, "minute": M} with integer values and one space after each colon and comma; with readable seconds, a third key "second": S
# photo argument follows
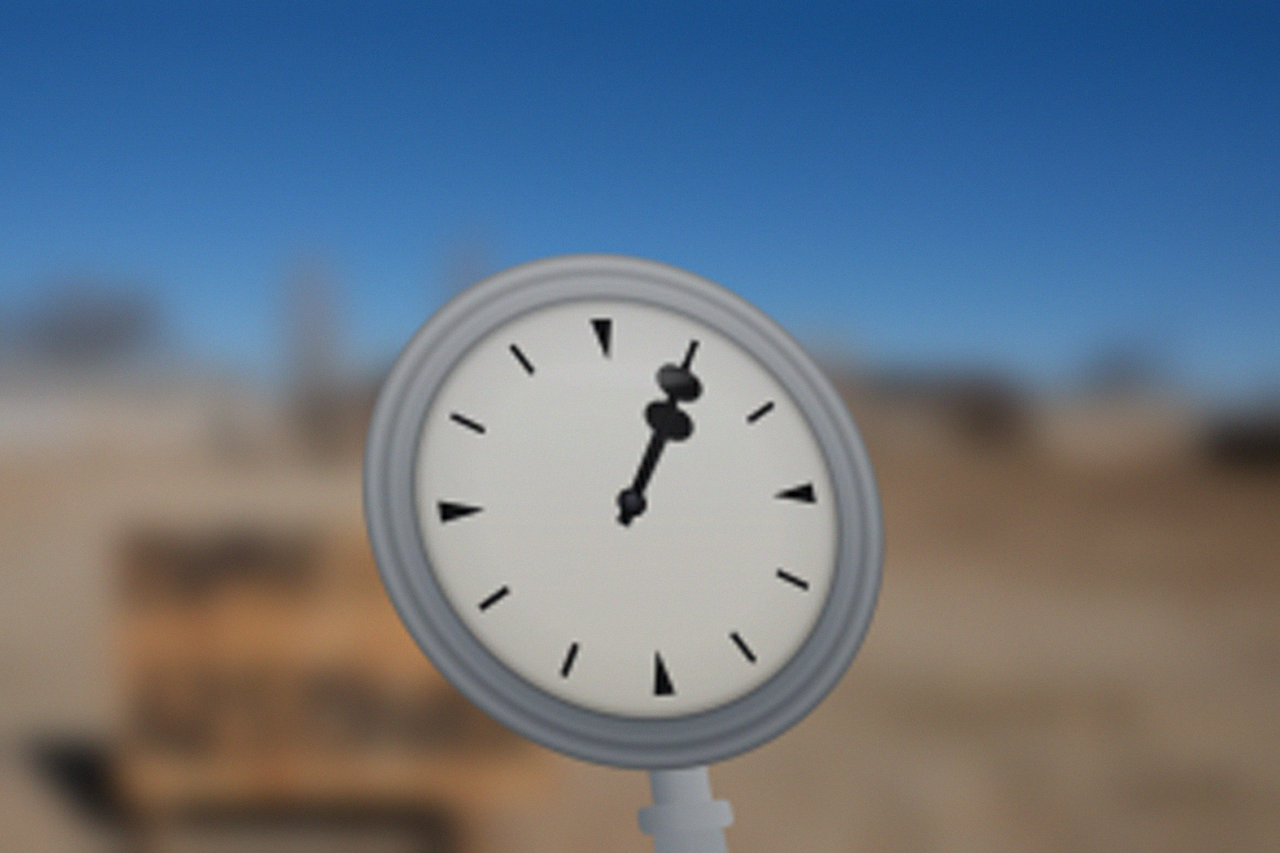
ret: {"hour": 1, "minute": 5}
